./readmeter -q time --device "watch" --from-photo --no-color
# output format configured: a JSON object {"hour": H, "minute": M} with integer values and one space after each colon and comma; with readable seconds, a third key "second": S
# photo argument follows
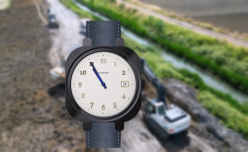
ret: {"hour": 10, "minute": 55}
